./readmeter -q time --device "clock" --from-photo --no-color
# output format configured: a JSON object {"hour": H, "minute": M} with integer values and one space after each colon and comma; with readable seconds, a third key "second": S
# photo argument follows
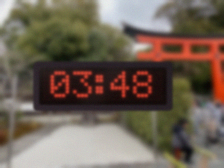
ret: {"hour": 3, "minute": 48}
